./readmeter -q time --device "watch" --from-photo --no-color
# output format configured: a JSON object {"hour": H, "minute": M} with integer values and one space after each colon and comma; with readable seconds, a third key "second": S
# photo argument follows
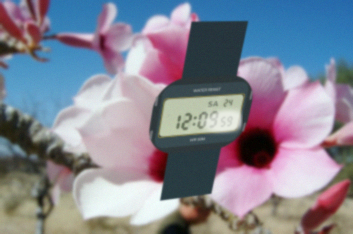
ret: {"hour": 12, "minute": 9, "second": 59}
